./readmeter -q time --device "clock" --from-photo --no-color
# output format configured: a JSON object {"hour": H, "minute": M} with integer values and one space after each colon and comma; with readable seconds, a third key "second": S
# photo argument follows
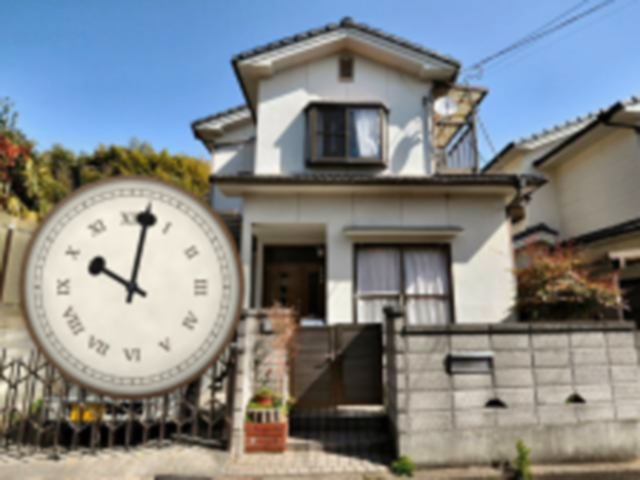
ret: {"hour": 10, "minute": 2}
